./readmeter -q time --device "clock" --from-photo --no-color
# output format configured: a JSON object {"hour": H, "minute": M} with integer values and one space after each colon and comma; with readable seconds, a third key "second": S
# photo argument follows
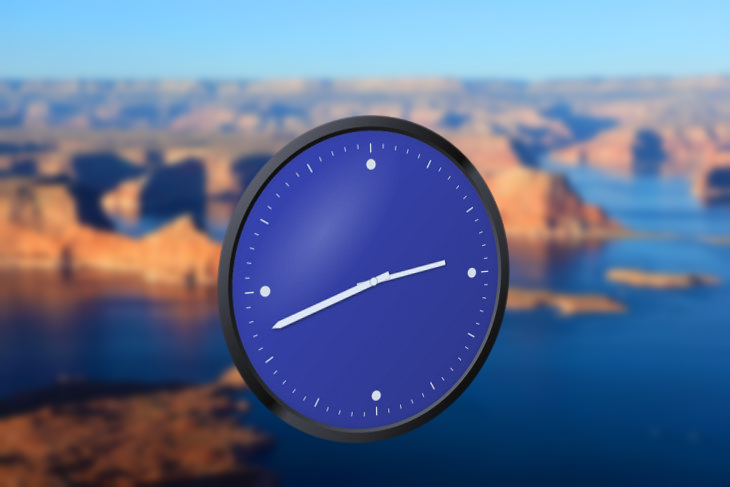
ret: {"hour": 2, "minute": 42}
